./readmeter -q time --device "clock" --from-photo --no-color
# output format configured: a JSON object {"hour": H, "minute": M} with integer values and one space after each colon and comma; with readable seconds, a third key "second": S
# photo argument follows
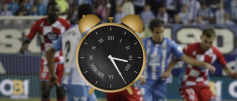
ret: {"hour": 3, "minute": 25}
